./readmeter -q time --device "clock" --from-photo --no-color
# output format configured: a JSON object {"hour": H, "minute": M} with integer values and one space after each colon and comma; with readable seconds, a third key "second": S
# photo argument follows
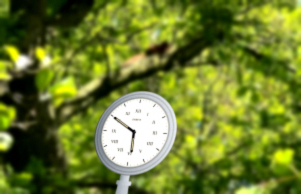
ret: {"hour": 5, "minute": 50}
